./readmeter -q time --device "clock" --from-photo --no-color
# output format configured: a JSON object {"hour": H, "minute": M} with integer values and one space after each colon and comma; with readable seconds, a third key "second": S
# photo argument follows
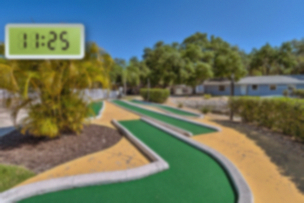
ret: {"hour": 11, "minute": 25}
